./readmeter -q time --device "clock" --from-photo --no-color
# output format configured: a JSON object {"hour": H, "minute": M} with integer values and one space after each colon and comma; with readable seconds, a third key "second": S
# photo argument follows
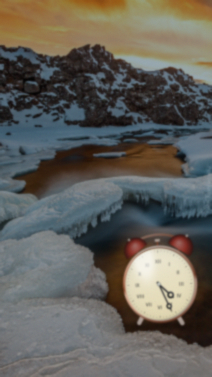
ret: {"hour": 4, "minute": 26}
